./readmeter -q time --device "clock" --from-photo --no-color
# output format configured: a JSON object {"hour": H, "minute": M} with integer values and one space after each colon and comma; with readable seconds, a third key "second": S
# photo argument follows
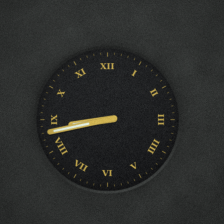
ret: {"hour": 8, "minute": 43}
